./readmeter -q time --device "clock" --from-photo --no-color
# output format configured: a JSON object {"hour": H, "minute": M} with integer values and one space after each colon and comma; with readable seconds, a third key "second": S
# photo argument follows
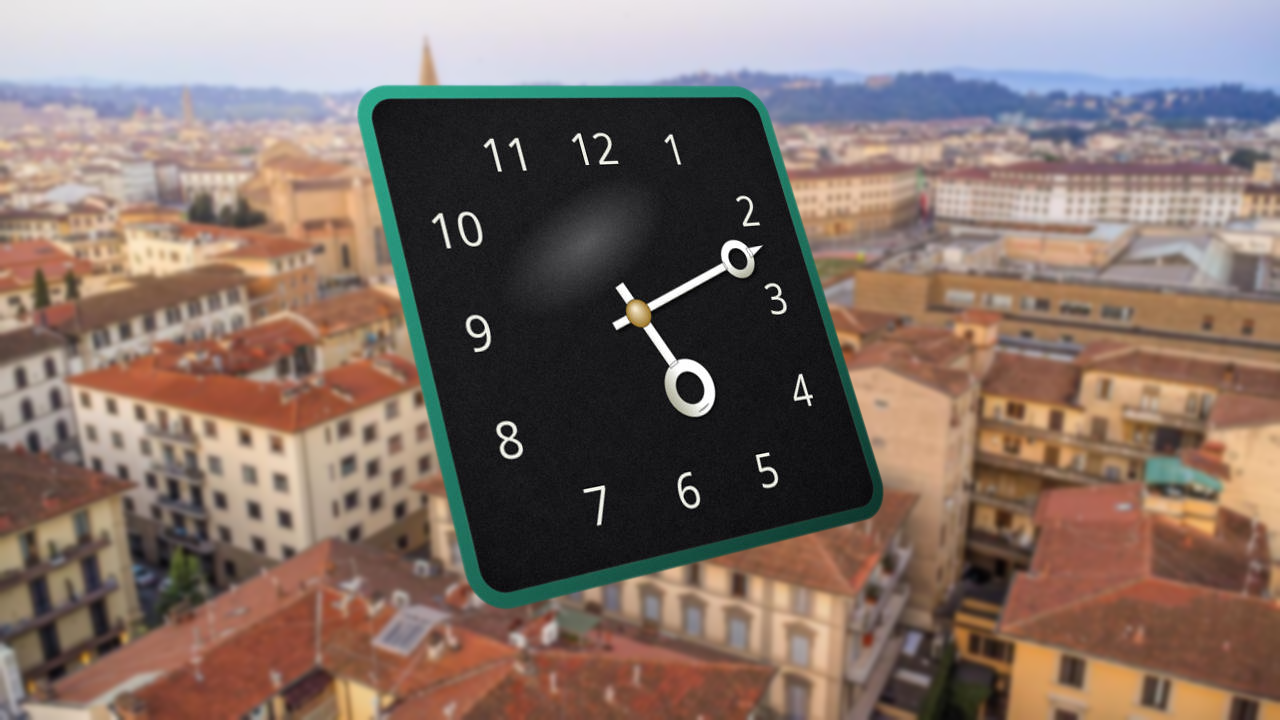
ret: {"hour": 5, "minute": 12}
